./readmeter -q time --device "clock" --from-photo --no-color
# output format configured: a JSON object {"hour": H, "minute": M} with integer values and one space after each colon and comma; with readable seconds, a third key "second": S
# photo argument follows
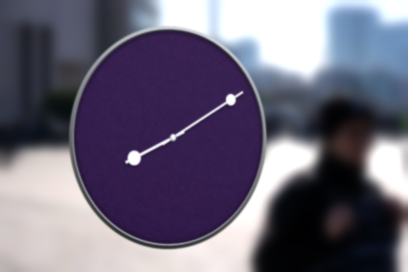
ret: {"hour": 8, "minute": 10}
